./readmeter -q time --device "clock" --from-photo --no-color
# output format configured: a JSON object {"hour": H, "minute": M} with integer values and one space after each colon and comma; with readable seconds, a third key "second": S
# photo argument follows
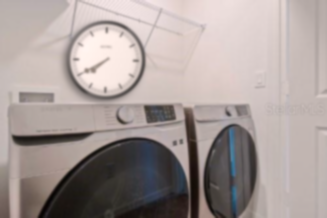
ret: {"hour": 7, "minute": 40}
